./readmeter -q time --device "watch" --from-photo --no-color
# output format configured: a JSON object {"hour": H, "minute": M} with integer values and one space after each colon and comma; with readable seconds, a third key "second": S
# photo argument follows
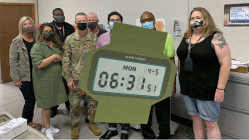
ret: {"hour": 6, "minute": 31, "second": 51}
